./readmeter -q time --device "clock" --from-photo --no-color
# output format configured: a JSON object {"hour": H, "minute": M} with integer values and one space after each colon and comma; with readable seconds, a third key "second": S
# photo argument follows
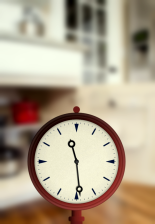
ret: {"hour": 11, "minute": 29}
